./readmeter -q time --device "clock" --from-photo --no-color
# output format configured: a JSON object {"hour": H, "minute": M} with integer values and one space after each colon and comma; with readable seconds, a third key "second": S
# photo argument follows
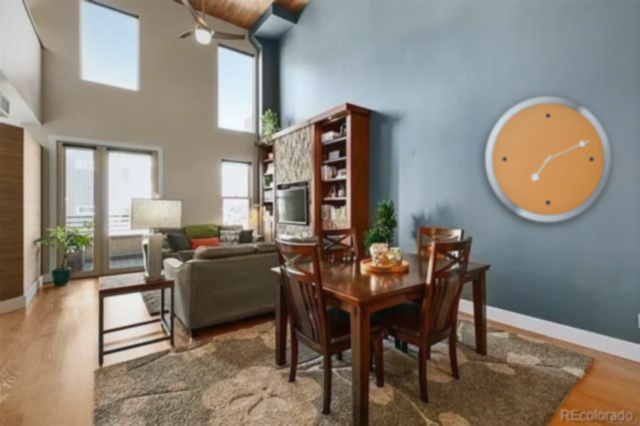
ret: {"hour": 7, "minute": 11}
